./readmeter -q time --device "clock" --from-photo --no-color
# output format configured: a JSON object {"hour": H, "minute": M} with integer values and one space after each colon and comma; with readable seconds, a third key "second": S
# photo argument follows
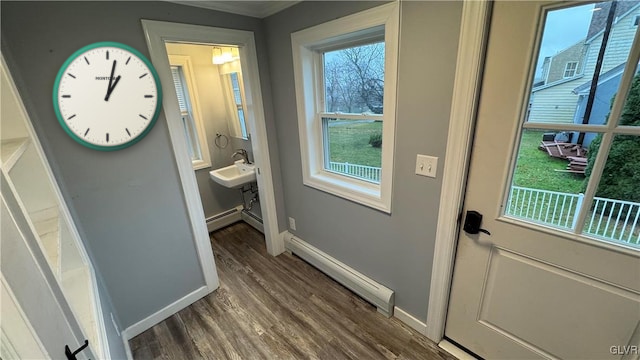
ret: {"hour": 1, "minute": 2}
